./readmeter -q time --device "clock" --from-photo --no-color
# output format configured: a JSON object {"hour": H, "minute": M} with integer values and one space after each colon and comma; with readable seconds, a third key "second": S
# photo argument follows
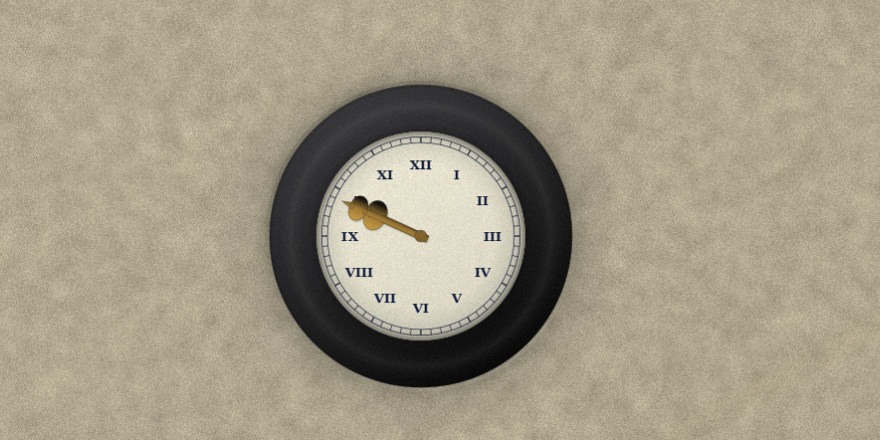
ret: {"hour": 9, "minute": 49}
